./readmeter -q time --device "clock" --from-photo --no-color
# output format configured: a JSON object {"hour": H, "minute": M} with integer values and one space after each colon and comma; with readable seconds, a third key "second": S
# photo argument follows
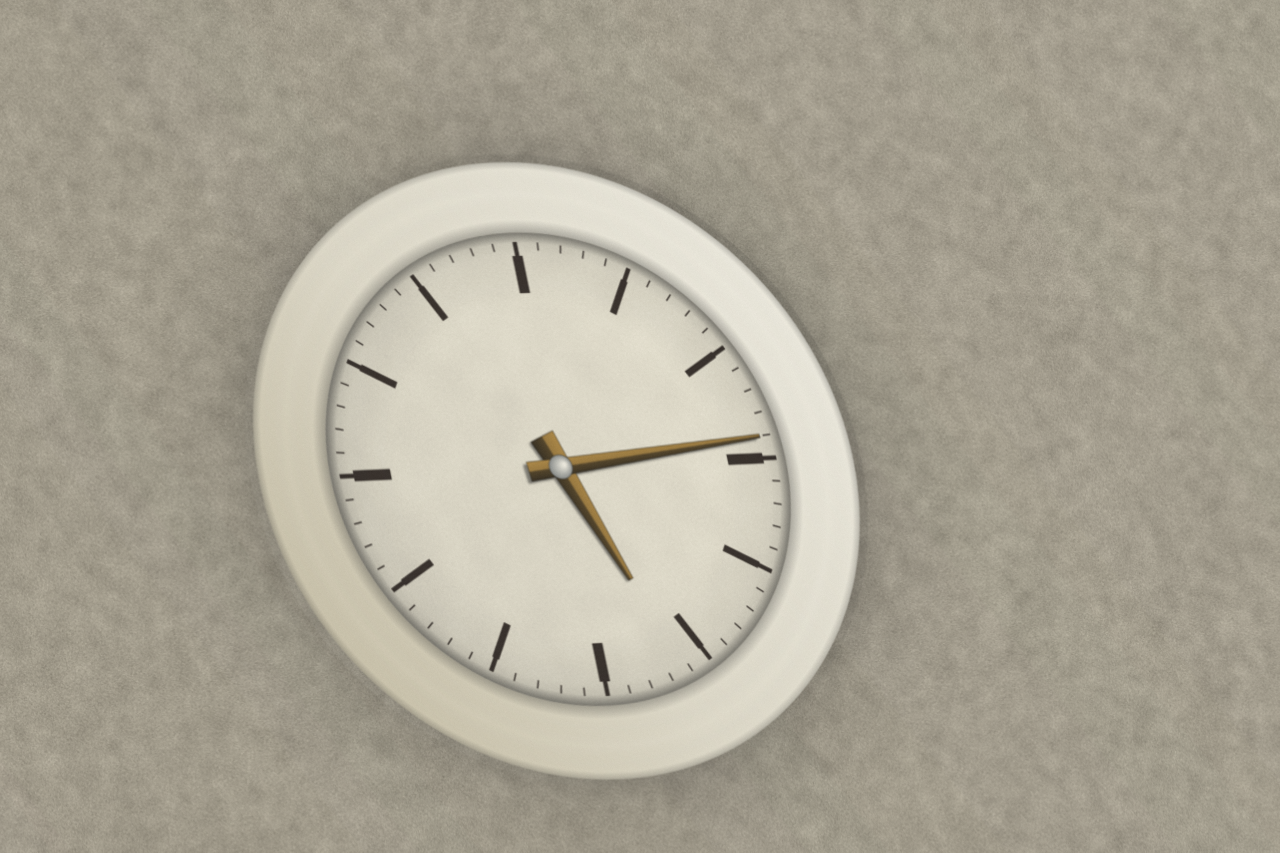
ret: {"hour": 5, "minute": 14}
